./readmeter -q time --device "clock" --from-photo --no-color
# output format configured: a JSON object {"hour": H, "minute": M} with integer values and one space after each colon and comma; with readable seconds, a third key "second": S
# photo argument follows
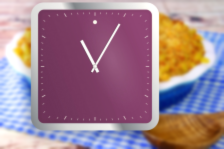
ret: {"hour": 11, "minute": 5}
